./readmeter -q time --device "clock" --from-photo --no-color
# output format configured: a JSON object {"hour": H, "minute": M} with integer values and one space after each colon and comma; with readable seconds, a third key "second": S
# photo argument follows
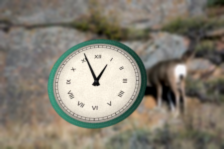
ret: {"hour": 12, "minute": 56}
